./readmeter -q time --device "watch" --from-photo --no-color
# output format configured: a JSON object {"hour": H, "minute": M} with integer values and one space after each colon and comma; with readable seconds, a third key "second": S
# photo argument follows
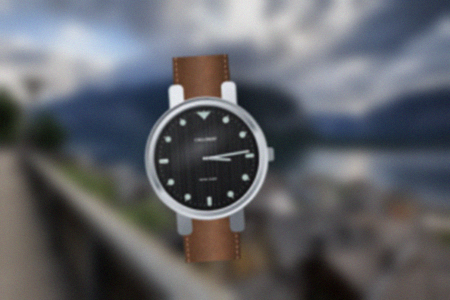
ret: {"hour": 3, "minute": 14}
